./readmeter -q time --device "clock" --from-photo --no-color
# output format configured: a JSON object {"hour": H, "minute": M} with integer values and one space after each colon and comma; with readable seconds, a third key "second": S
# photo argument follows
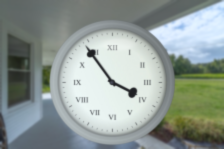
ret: {"hour": 3, "minute": 54}
